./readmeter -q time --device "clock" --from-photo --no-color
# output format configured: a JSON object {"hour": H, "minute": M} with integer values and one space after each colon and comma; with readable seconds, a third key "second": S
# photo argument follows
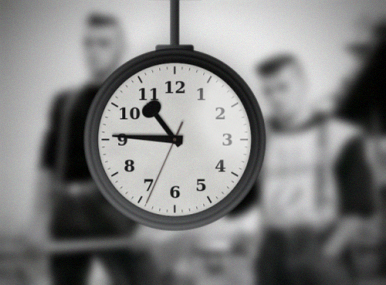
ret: {"hour": 10, "minute": 45, "second": 34}
